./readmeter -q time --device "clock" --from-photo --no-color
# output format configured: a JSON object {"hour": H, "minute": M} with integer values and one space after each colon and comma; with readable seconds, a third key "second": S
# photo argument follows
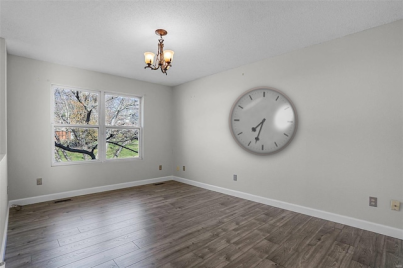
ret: {"hour": 7, "minute": 33}
